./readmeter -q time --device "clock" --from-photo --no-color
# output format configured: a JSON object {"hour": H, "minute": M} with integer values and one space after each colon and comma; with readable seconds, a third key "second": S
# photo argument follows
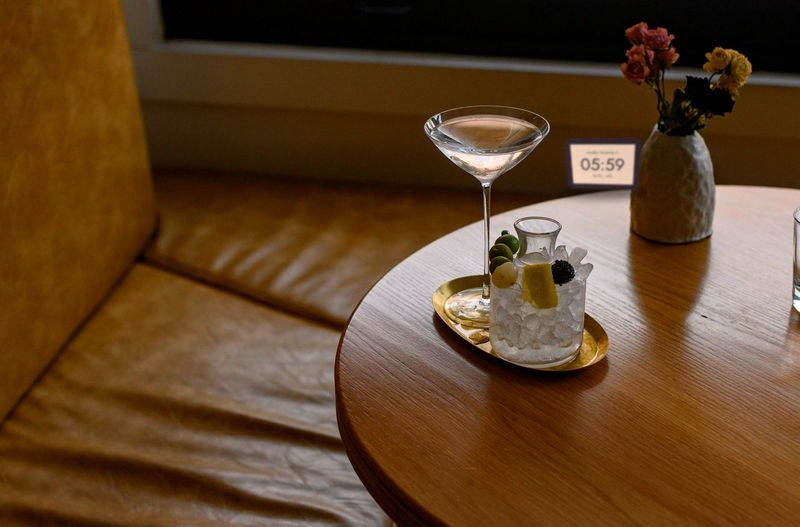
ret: {"hour": 5, "minute": 59}
